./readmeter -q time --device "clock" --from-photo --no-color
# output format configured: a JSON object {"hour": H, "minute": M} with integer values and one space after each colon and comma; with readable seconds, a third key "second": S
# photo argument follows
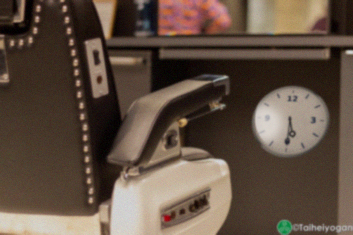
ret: {"hour": 5, "minute": 30}
